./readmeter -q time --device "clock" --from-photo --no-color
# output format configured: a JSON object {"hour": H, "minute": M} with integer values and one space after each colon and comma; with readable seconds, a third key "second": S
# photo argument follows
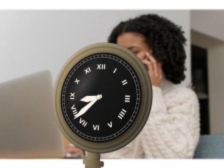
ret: {"hour": 8, "minute": 38}
